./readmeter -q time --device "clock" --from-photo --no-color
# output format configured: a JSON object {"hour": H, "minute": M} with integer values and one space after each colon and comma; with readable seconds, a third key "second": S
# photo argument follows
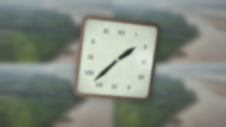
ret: {"hour": 1, "minute": 37}
